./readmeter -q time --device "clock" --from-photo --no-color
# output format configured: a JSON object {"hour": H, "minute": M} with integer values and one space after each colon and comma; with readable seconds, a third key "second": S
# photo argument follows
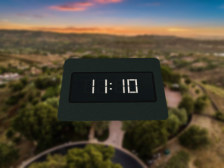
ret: {"hour": 11, "minute": 10}
